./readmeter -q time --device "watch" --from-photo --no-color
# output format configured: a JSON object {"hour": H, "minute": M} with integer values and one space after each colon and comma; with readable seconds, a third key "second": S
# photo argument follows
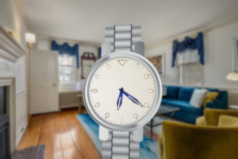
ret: {"hour": 6, "minute": 21}
